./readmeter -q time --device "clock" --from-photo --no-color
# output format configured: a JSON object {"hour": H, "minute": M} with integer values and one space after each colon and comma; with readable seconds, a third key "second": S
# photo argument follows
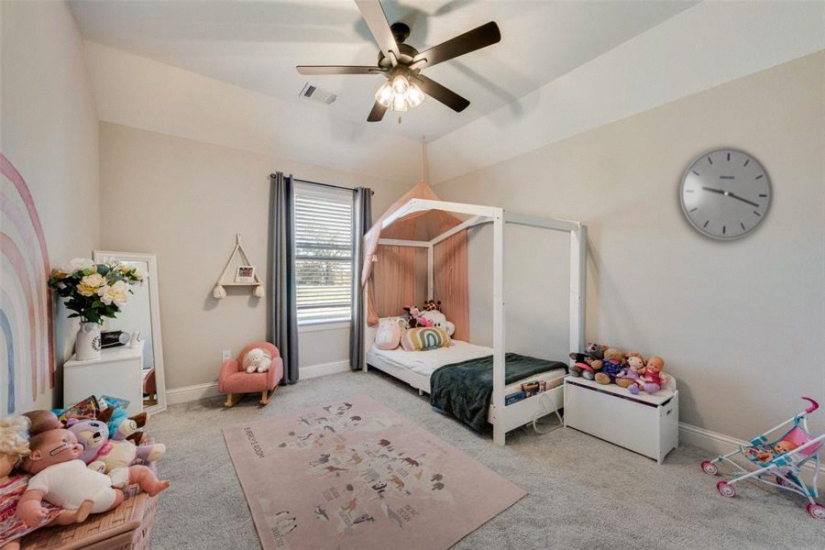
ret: {"hour": 9, "minute": 18}
